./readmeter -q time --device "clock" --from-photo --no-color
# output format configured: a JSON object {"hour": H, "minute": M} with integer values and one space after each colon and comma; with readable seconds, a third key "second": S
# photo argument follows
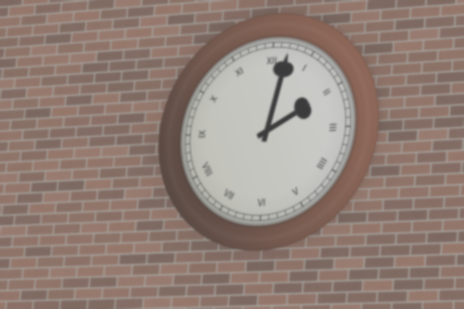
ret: {"hour": 2, "minute": 2}
